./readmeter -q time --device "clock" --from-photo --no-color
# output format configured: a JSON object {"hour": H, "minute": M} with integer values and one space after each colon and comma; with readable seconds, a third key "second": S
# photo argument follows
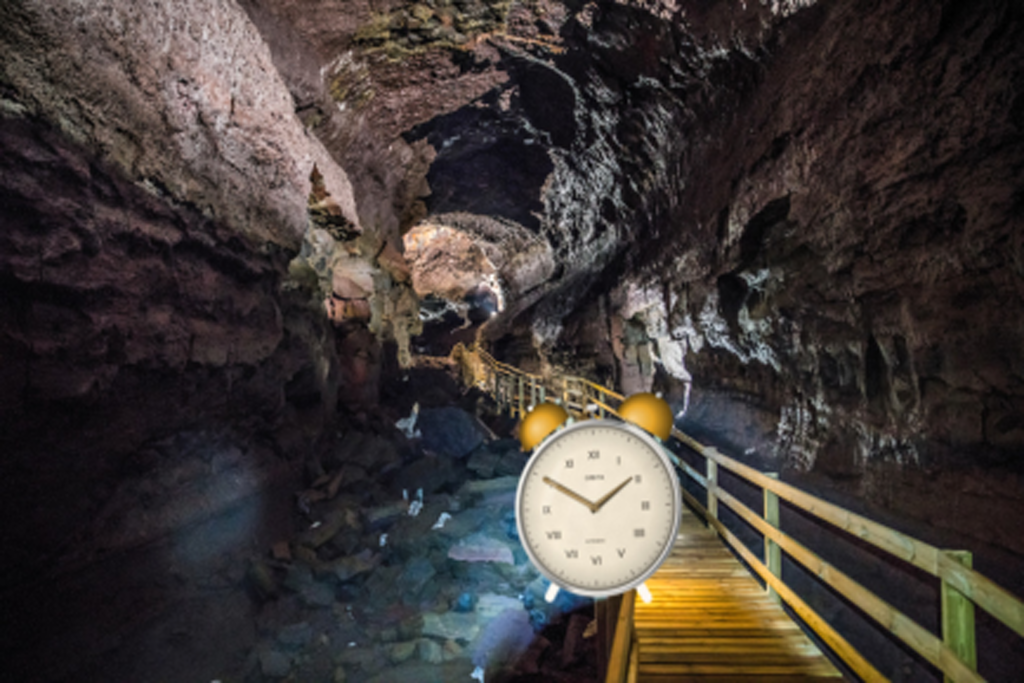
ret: {"hour": 1, "minute": 50}
